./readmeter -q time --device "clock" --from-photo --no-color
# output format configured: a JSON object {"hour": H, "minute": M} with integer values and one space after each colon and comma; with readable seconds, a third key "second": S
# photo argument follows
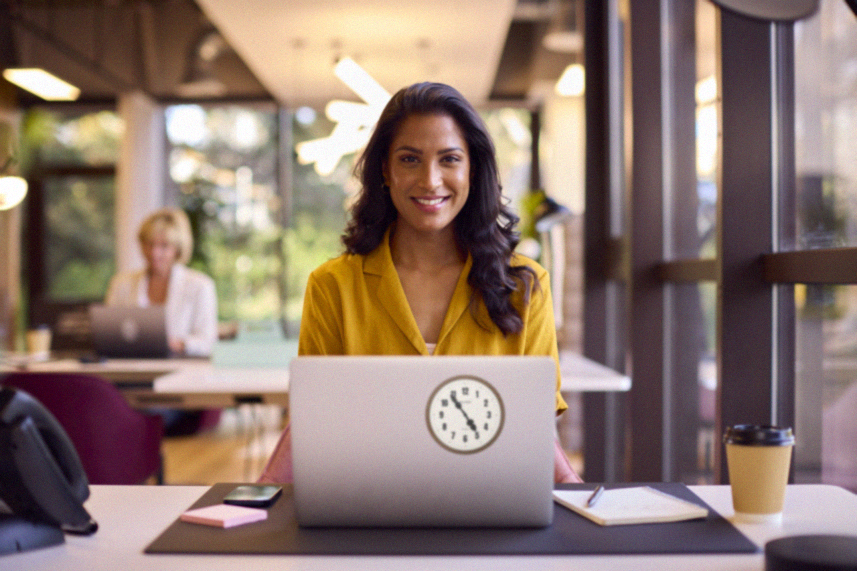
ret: {"hour": 4, "minute": 54}
